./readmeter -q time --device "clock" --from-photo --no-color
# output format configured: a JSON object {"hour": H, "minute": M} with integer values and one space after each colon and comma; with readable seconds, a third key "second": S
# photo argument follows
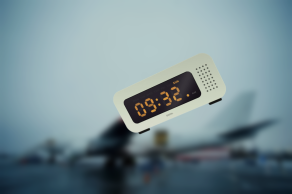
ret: {"hour": 9, "minute": 32}
